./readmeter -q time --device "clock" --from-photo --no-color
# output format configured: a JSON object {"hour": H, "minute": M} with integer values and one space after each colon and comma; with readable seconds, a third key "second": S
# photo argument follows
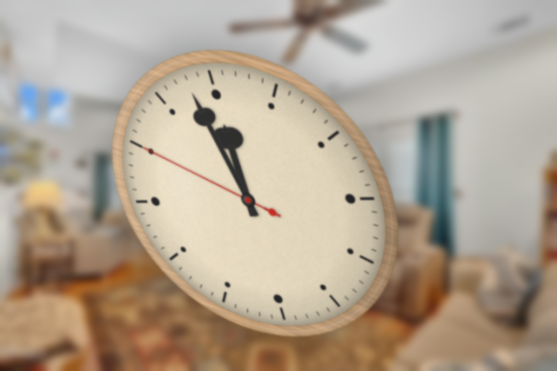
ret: {"hour": 11, "minute": 57, "second": 50}
